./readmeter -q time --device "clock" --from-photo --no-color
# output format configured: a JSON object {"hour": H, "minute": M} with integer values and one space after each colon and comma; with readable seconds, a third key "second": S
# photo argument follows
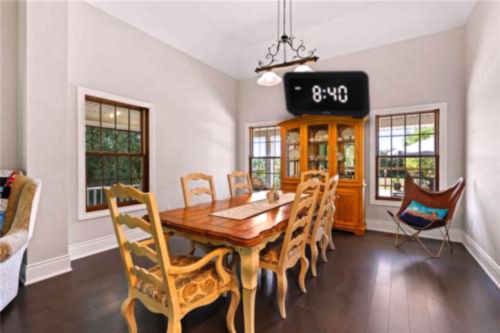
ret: {"hour": 8, "minute": 40}
